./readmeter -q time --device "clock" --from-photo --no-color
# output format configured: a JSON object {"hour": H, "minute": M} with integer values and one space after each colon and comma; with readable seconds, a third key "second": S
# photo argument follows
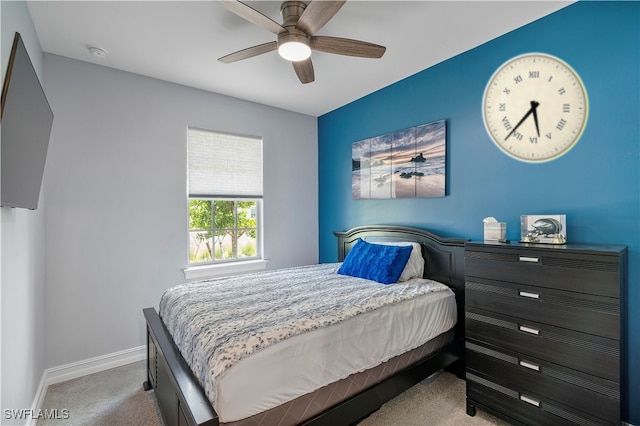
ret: {"hour": 5, "minute": 37}
